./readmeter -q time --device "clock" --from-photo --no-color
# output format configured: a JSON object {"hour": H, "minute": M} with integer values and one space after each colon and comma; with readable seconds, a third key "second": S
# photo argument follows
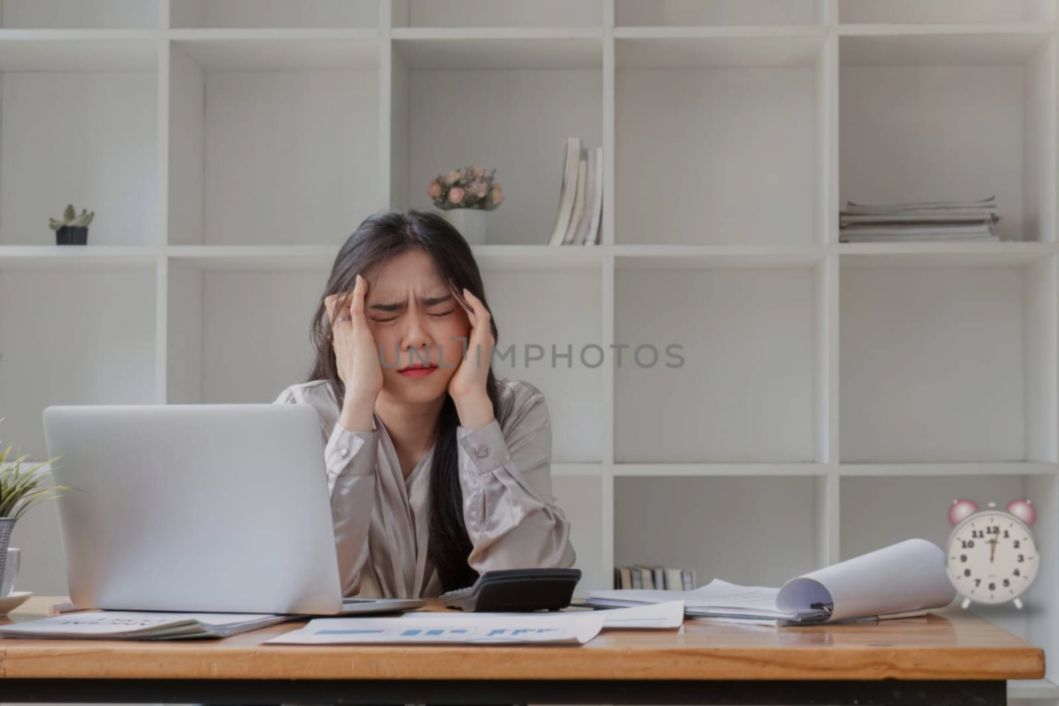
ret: {"hour": 12, "minute": 2}
